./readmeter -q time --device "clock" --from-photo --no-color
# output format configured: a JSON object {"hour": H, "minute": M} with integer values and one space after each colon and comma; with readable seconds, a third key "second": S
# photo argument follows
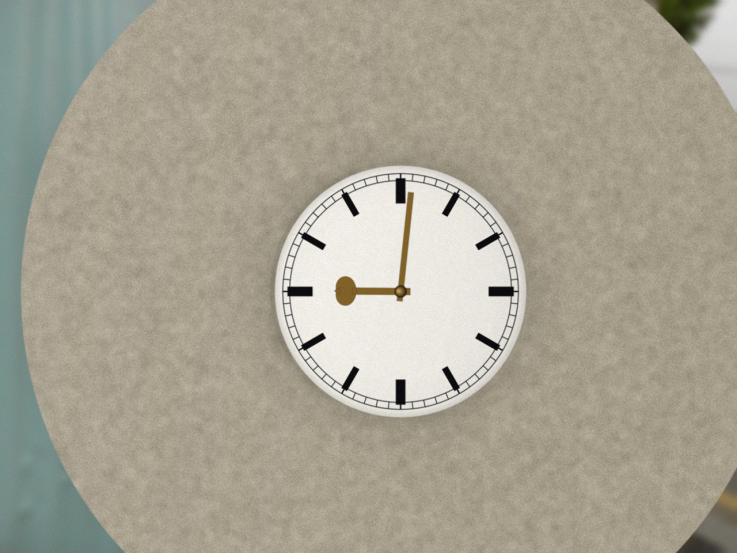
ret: {"hour": 9, "minute": 1}
